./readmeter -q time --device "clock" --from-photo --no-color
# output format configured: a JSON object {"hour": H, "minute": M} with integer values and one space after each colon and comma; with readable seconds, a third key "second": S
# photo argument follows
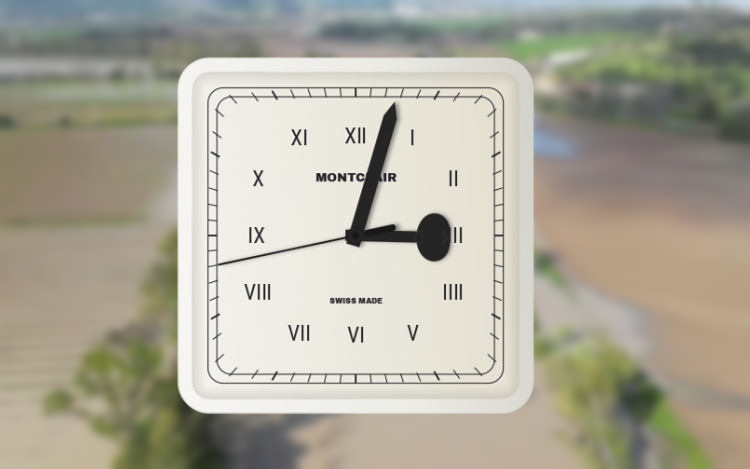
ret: {"hour": 3, "minute": 2, "second": 43}
